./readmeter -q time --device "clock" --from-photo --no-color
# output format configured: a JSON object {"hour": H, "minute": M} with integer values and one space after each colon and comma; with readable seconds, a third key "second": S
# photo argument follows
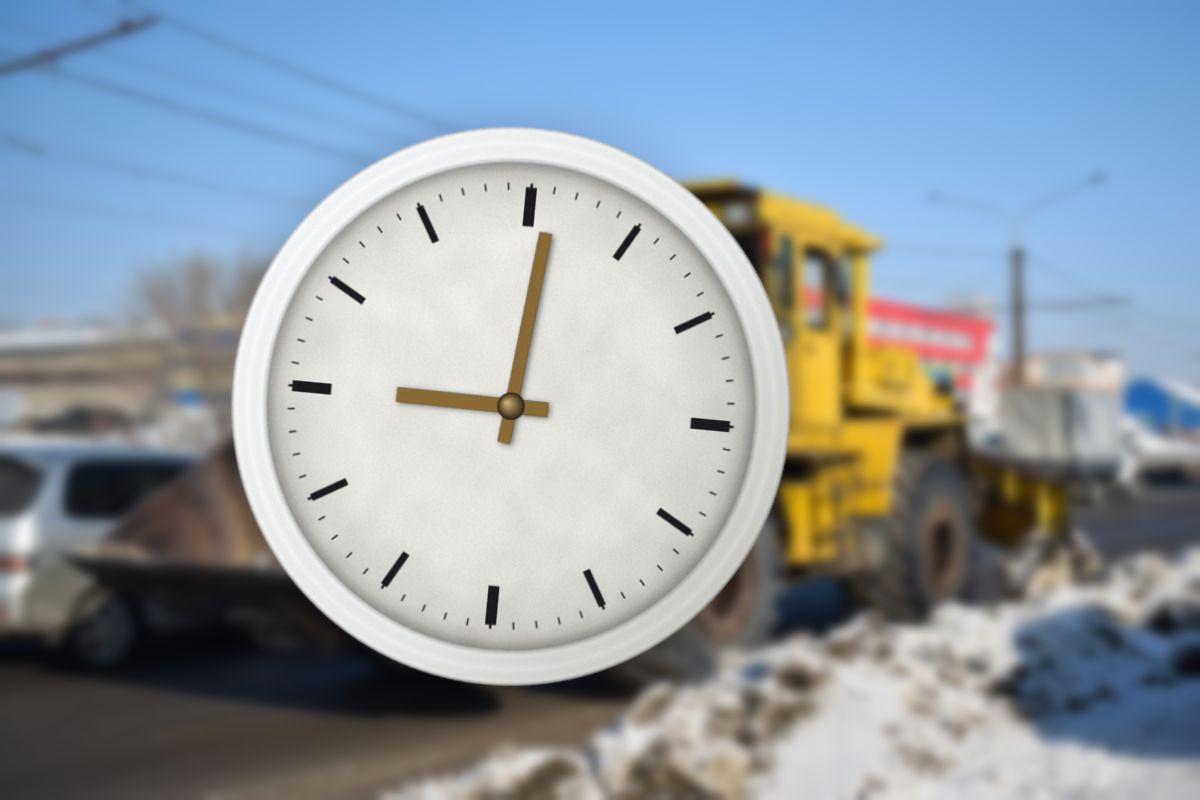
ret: {"hour": 9, "minute": 1}
